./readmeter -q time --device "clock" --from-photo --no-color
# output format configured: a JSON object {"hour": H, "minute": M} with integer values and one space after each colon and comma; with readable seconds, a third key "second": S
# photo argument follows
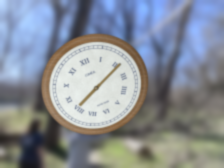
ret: {"hour": 8, "minute": 11}
